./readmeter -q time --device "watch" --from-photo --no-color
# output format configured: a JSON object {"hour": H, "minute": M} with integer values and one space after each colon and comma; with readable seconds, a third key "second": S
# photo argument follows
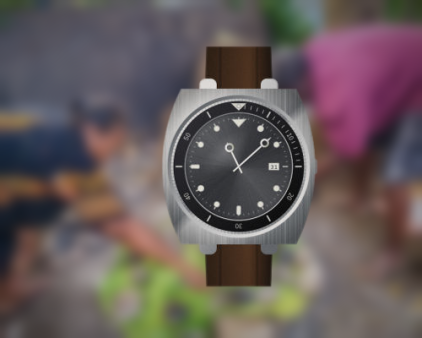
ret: {"hour": 11, "minute": 8}
